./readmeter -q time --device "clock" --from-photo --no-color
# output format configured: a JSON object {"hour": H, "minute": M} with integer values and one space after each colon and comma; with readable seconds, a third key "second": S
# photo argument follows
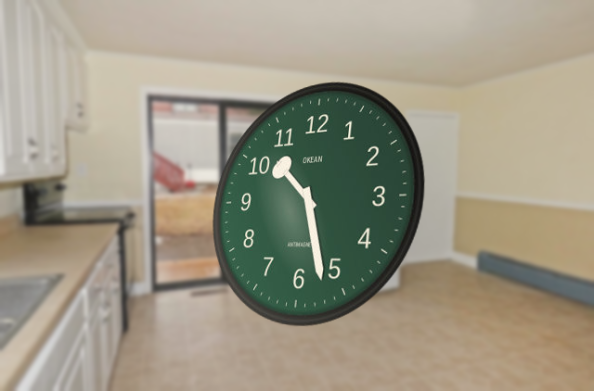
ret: {"hour": 10, "minute": 27}
